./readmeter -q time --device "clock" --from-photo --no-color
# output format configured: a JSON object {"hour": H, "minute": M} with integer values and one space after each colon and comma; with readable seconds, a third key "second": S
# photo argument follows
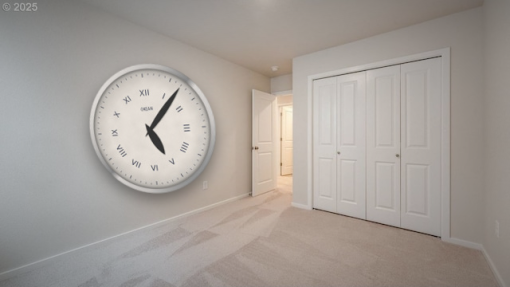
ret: {"hour": 5, "minute": 7}
